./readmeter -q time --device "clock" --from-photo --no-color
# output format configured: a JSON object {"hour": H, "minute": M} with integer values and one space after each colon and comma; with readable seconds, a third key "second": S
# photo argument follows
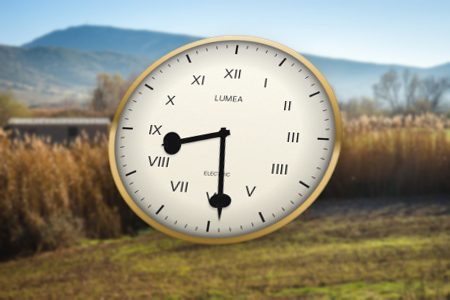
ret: {"hour": 8, "minute": 29}
